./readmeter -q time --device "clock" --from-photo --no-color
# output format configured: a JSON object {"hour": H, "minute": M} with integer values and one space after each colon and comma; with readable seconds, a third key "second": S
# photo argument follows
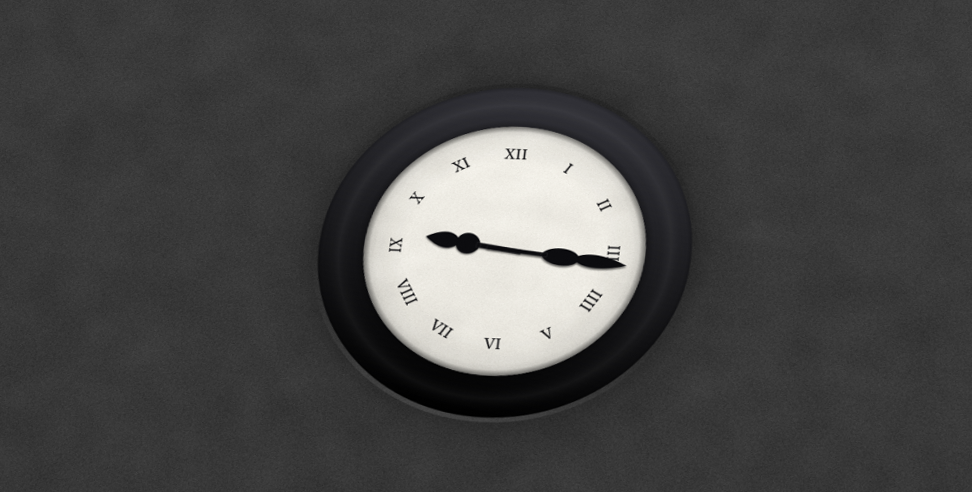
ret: {"hour": 9, "minute": 16}
